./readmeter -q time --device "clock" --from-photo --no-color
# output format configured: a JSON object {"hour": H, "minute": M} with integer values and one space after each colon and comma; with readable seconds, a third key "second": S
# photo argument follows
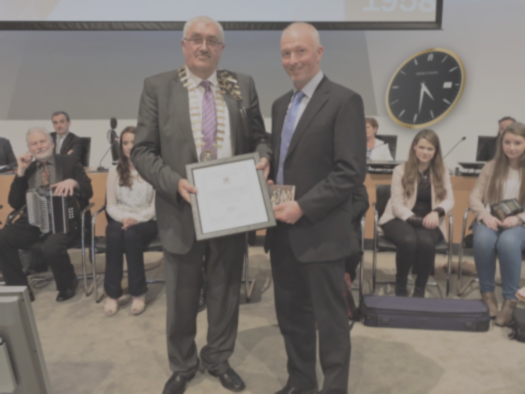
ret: {"hour": 4, "minute": 29}
